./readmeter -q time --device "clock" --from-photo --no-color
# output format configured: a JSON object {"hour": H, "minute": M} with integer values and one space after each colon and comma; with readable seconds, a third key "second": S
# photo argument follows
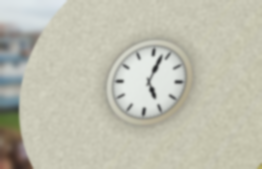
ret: {"hour": 5, "minute": 3}
